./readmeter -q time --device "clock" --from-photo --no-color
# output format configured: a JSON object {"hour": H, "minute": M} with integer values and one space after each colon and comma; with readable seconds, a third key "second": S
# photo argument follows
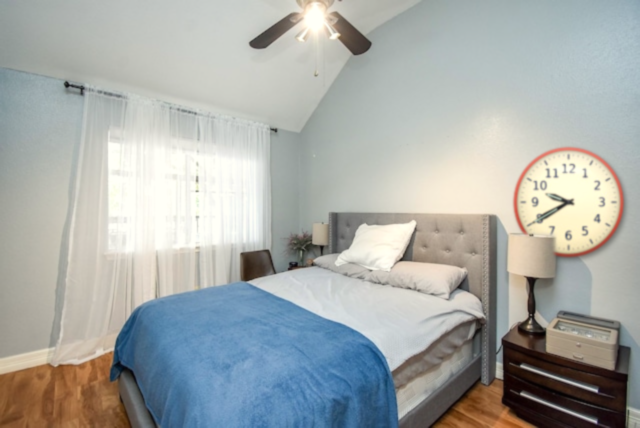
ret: {"hour": 9, "minute": 40}
